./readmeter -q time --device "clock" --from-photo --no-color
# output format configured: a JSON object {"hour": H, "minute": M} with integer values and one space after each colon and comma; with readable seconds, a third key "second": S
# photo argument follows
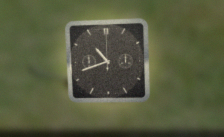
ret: {"hour": 10, "minute": 42}
